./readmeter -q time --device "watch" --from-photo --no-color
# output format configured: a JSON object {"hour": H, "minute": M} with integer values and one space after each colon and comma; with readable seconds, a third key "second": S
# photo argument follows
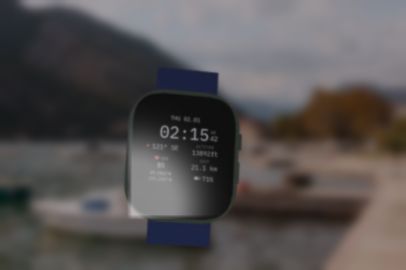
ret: {"hour": 2, "minute": 15}
